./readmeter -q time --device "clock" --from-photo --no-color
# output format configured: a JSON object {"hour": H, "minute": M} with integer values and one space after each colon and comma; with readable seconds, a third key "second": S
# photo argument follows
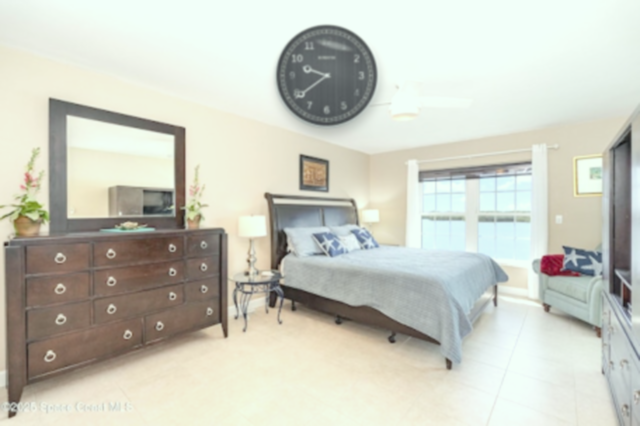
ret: {"hour": 9, "minute": 39}
